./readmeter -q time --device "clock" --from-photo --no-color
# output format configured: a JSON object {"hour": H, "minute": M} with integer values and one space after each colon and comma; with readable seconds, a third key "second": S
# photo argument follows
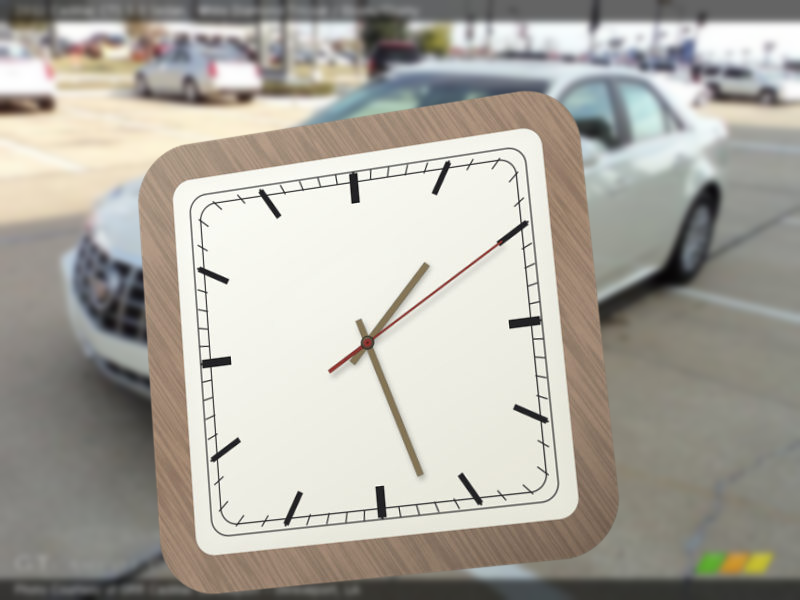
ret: {"hour": 1, "minute": 27, "second": 10}
